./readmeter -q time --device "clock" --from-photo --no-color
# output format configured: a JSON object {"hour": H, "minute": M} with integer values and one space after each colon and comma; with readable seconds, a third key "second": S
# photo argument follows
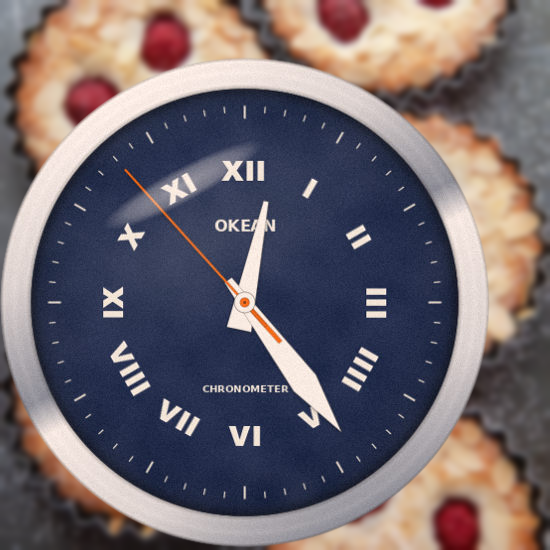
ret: {"hour": 12, "minute": 23, "second": 53}
